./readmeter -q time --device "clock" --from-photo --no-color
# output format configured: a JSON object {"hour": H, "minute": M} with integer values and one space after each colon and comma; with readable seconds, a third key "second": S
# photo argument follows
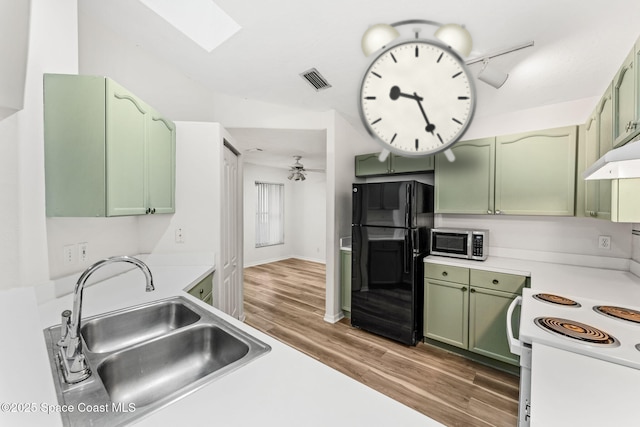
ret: {"hour": 9, "minute": 26}
